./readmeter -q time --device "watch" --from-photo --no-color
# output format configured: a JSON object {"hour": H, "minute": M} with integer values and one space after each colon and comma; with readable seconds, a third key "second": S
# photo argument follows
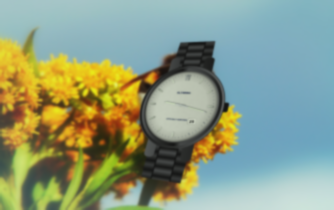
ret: {"hour": 9, "minute": 17}
